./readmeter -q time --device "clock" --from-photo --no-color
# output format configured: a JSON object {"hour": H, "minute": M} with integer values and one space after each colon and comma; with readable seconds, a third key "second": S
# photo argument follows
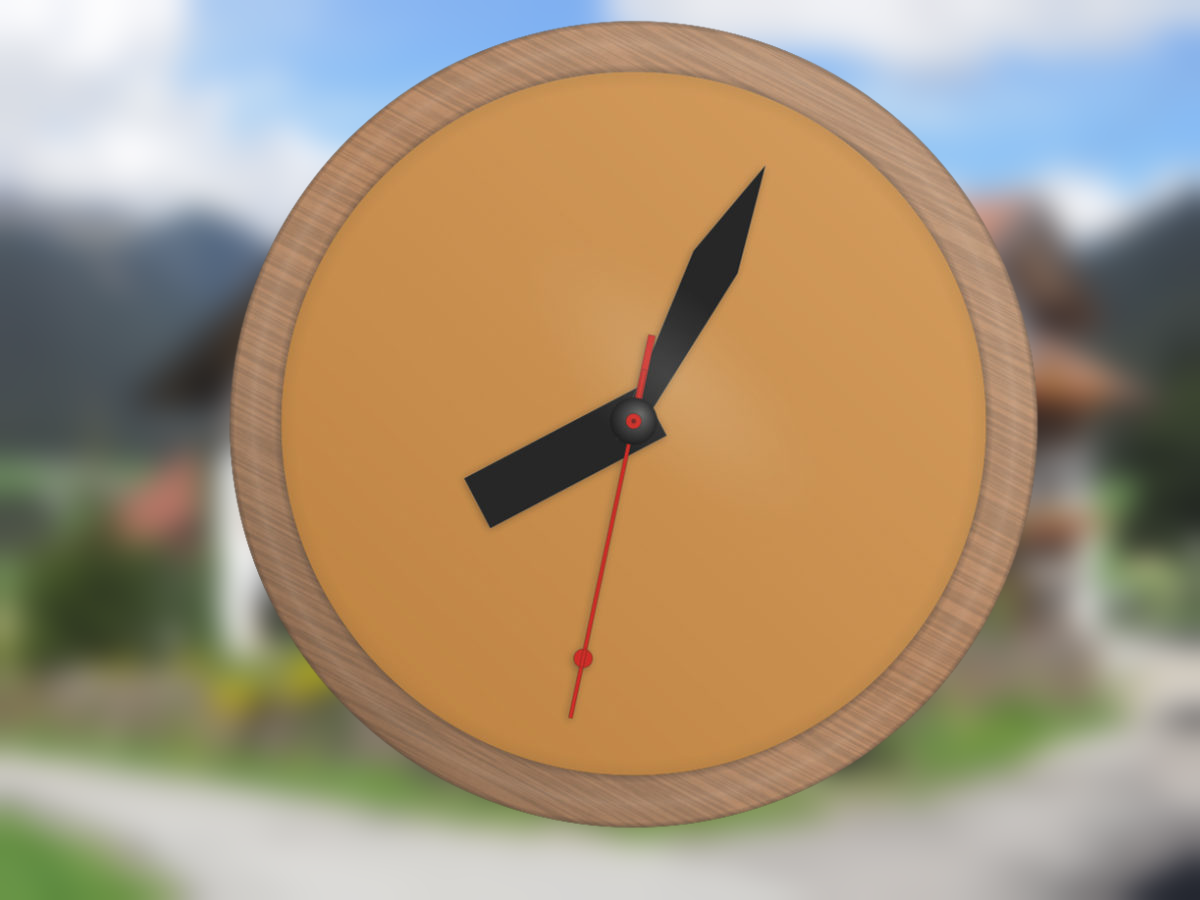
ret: {"hour": 8, "minute": 4, "second": 32}
